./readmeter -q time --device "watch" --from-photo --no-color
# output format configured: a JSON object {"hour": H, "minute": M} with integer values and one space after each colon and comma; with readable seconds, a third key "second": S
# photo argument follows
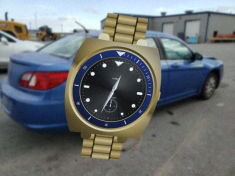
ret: {"hour": 12, "minute": 33}
